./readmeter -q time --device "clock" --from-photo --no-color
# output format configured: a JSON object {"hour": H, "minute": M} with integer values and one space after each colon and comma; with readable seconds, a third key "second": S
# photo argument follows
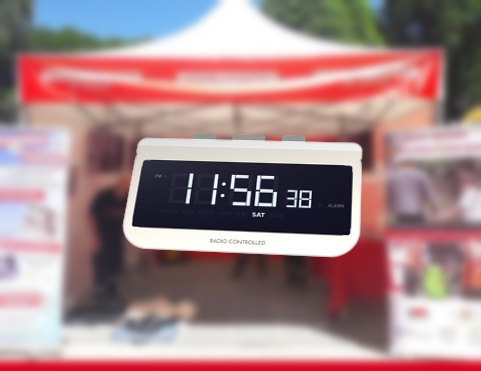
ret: {"hour": 11, "minute": 56, "second": 38}
